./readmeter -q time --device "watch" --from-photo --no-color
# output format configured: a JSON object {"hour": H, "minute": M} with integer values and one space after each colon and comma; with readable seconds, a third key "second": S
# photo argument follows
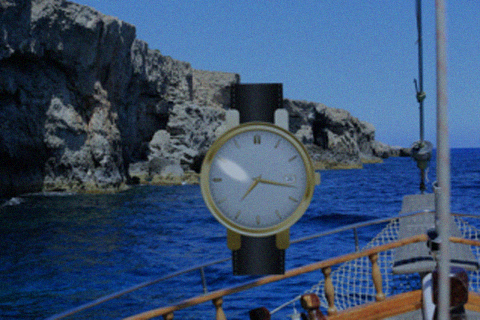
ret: {"hour": 7, "minute": 17}
